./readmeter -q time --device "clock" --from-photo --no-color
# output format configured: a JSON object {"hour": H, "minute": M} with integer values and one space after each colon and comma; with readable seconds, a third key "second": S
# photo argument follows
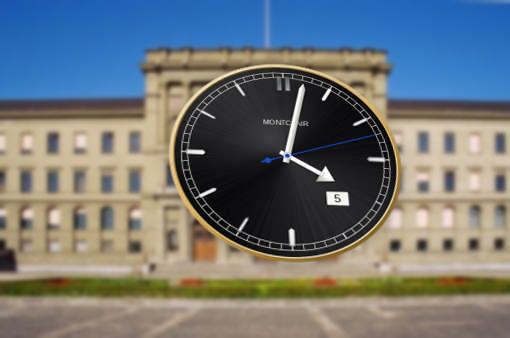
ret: {"hour": 4, "minute": 2, "second": 12}
